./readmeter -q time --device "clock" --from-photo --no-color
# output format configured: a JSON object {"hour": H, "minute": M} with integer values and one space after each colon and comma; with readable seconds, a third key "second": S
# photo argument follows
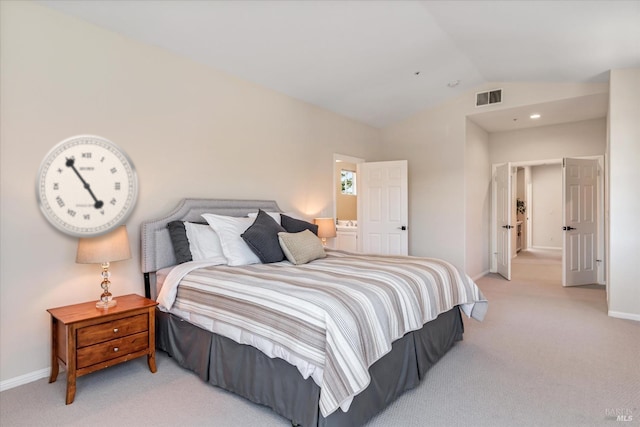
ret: {"hour": 4, "minute": 54}
